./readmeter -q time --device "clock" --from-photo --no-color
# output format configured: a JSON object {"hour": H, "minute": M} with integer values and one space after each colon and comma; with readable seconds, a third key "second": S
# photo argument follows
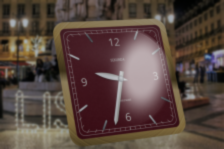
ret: {"hour": 9, "minute": 33}
